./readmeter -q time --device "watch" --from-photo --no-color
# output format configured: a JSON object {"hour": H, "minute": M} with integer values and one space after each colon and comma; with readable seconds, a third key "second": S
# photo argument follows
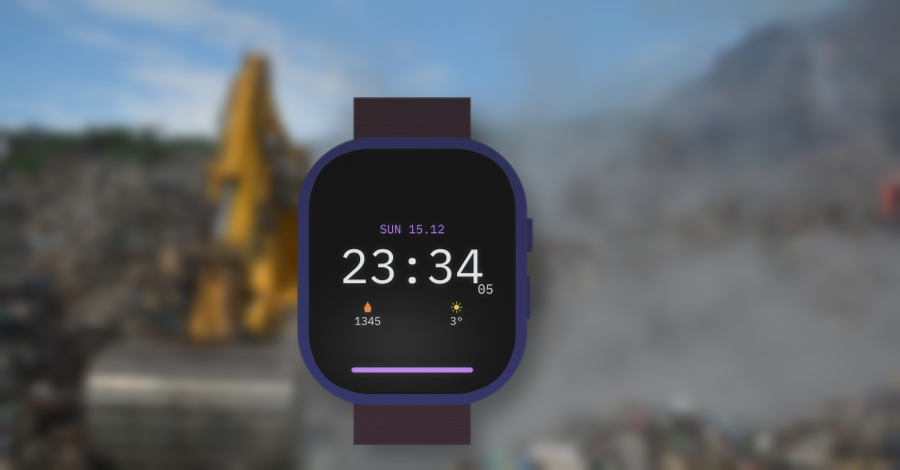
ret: {"hour": 23, "minute": 34, "second": 5}
